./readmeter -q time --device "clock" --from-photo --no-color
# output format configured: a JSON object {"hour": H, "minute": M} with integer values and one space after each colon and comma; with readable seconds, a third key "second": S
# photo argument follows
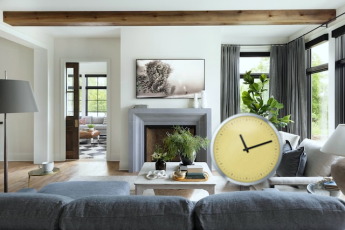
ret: {"hour": 11, "minute": 12}
